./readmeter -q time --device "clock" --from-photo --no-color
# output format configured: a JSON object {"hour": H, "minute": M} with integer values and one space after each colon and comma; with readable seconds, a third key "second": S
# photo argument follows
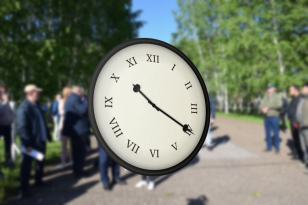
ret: {"hour": 10, "minute": 20}
